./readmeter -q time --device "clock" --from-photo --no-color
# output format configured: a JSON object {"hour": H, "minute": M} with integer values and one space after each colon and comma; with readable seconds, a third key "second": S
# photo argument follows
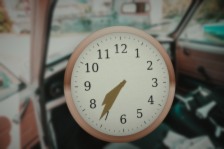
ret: {"hour": 7, "minute": 36}
